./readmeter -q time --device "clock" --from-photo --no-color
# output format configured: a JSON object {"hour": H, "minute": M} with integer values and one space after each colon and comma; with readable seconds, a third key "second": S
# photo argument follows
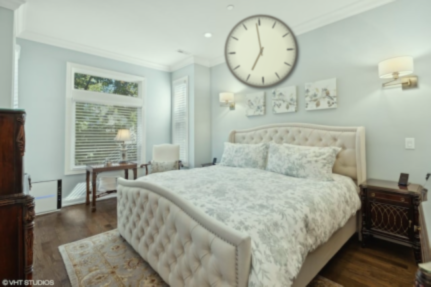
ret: {"hour": 6, "minute": 59}
